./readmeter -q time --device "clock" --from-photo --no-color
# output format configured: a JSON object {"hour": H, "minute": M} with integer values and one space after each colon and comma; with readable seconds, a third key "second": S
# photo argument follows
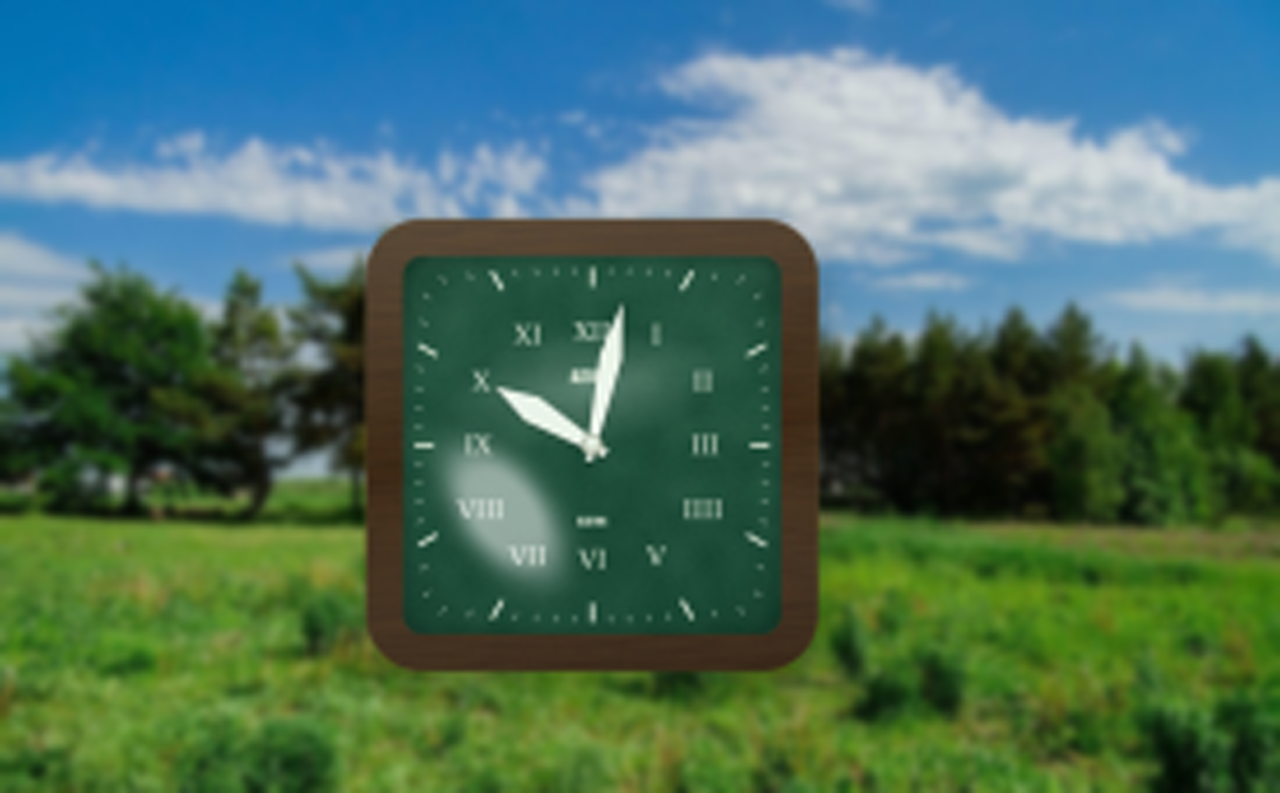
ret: {"hour": 10, "minute": 2}
